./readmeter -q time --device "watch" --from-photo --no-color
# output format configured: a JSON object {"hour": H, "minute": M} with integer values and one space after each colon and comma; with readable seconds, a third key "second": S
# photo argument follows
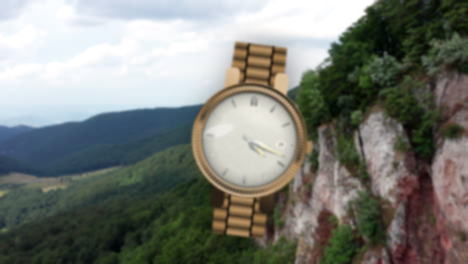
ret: {"hour": 4, "minute": 18}
